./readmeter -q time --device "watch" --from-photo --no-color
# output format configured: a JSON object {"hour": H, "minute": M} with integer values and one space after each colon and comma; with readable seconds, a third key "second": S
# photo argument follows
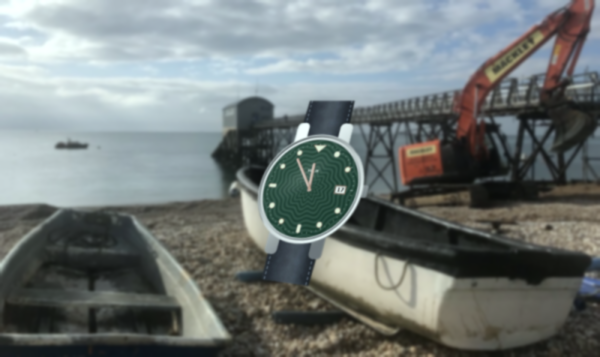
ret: {"hour": 11, "minute": 54}
